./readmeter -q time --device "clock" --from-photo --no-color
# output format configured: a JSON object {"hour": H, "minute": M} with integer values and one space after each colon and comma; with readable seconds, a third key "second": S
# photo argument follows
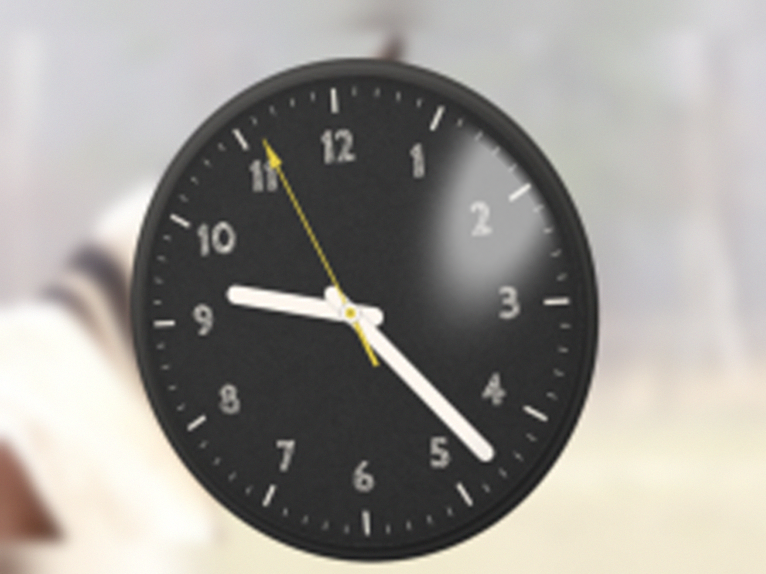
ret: {"hour": 9, "minute": 22, "second": 56}
